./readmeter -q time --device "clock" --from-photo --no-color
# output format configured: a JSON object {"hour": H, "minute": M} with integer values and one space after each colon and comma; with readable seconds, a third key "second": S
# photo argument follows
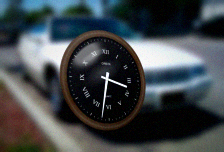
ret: {"hour": 3, "minute": 32}
